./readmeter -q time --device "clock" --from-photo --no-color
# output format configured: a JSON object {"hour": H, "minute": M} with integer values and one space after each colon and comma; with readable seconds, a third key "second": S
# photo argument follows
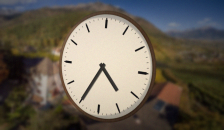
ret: {"hour": 4, "minute": 35}
